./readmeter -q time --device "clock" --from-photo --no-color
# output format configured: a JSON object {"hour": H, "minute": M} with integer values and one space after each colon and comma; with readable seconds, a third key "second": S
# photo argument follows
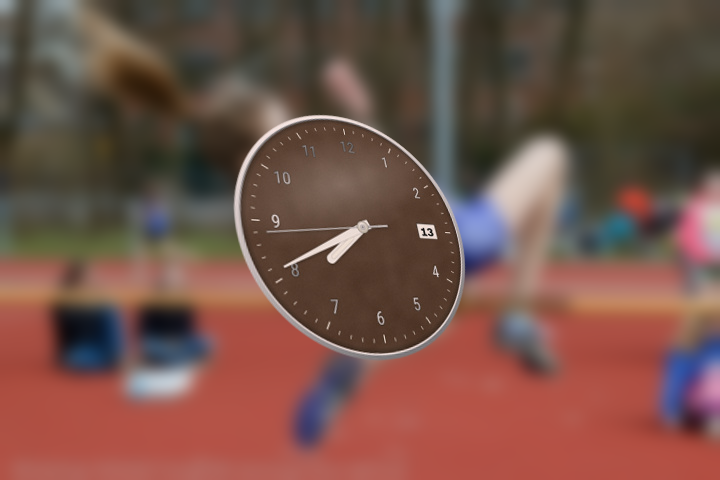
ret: {"hour": 7, "minute": 40, "second": 44}
